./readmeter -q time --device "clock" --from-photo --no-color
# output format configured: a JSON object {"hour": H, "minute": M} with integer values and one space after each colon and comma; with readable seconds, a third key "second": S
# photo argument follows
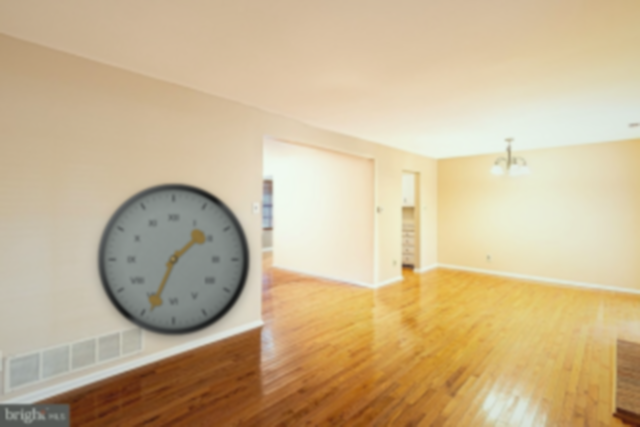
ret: {"hour": 1, "minute": 34}
